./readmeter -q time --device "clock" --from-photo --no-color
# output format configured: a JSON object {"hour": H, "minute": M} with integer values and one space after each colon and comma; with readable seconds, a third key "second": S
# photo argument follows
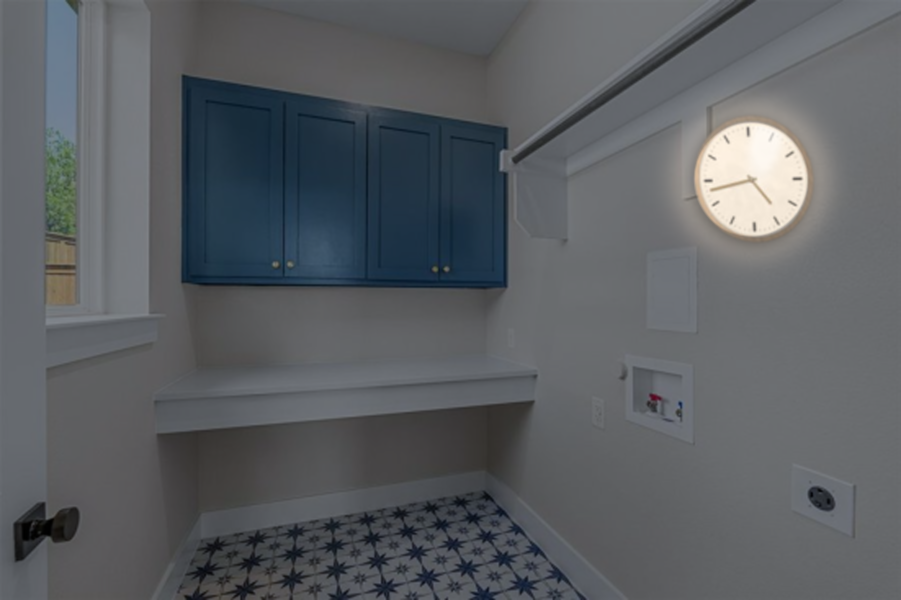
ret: {"hour": 4, "minute": 43}
